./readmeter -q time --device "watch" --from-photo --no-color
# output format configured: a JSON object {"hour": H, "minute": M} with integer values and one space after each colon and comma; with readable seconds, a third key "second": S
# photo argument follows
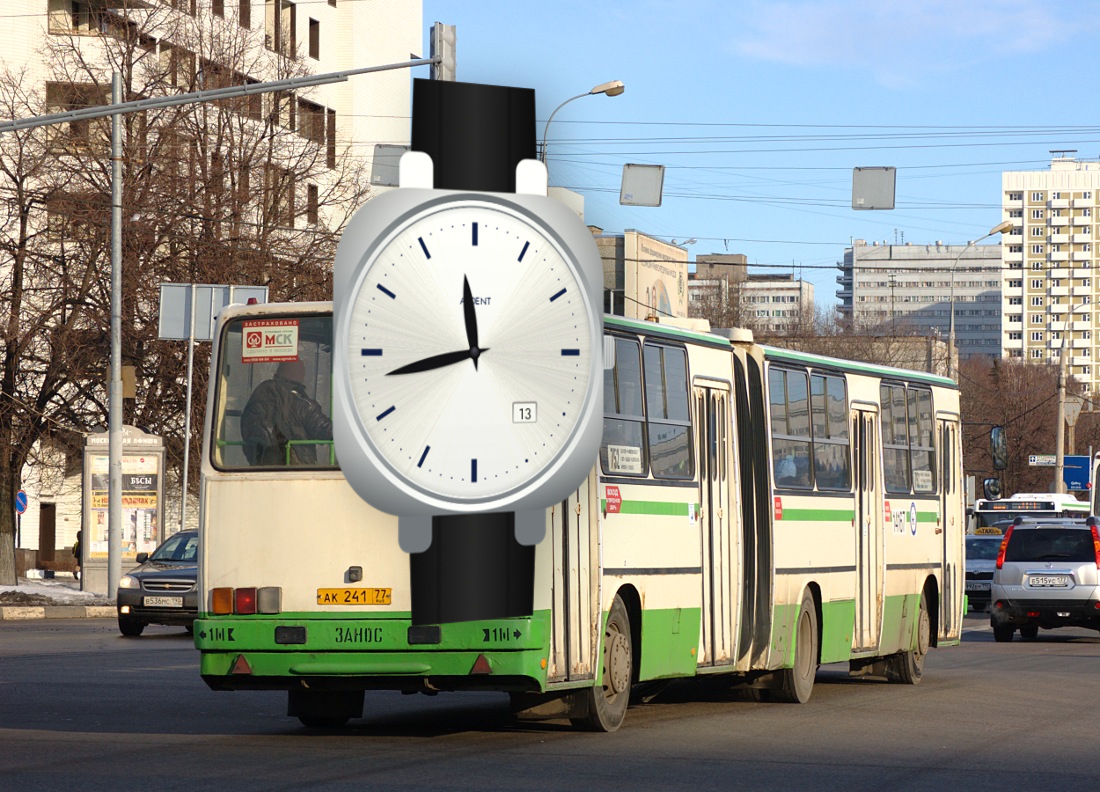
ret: {"hour": 11, "minute": 43}
